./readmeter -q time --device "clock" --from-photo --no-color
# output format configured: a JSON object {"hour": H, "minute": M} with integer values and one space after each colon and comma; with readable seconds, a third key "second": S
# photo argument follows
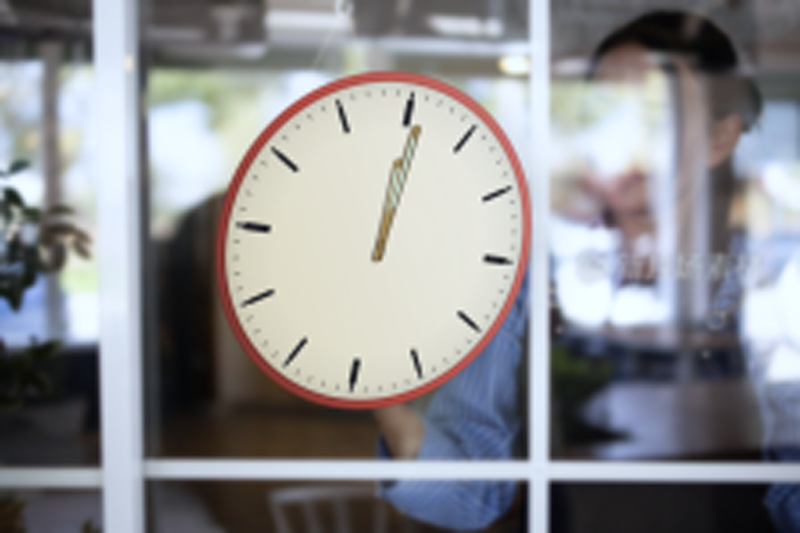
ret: {"hour": 12, "minute": 1}
